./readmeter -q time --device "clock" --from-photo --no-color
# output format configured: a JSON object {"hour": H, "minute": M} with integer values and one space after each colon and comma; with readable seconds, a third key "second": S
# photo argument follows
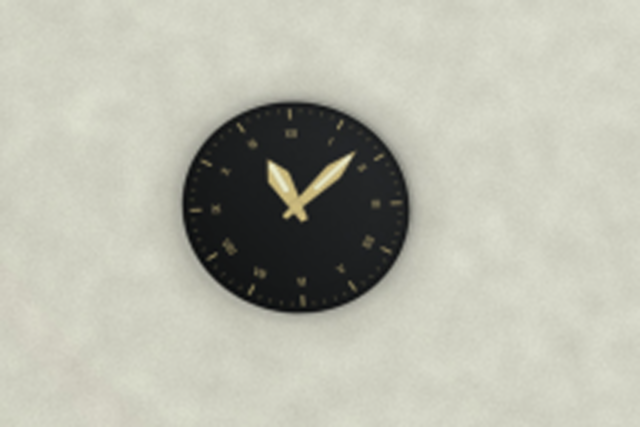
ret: {"hour": 11, "minute": 8}
